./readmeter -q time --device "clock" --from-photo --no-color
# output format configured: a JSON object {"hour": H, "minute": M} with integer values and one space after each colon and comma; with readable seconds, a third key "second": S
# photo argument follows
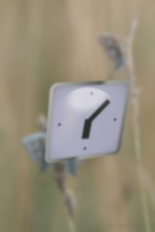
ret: {"hour": 6, "minute": 7}
